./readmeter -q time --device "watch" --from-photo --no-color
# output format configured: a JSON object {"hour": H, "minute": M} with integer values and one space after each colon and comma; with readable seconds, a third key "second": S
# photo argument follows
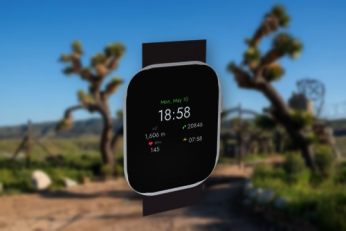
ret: {"hour": 18, "minute": 58}
